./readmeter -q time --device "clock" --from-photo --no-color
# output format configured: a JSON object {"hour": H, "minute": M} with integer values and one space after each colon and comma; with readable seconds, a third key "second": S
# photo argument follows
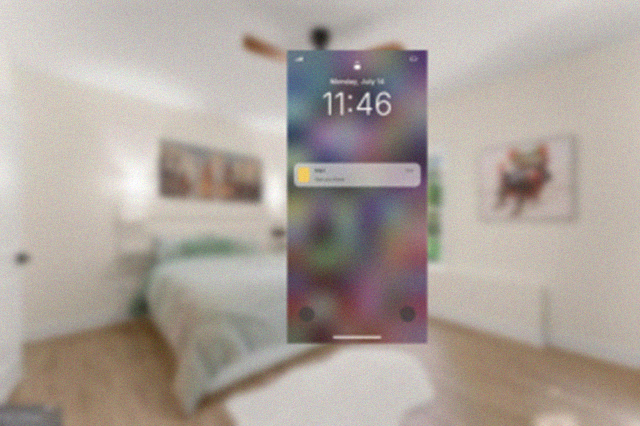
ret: {"hour": 11, "minute": 46}
